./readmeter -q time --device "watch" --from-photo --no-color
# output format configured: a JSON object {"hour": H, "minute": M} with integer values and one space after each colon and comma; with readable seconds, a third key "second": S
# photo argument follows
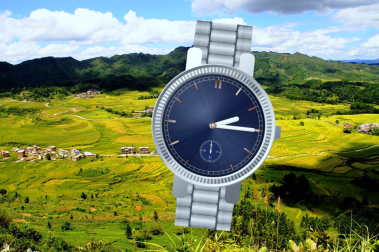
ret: {"hour": 2, "minute": 15}
